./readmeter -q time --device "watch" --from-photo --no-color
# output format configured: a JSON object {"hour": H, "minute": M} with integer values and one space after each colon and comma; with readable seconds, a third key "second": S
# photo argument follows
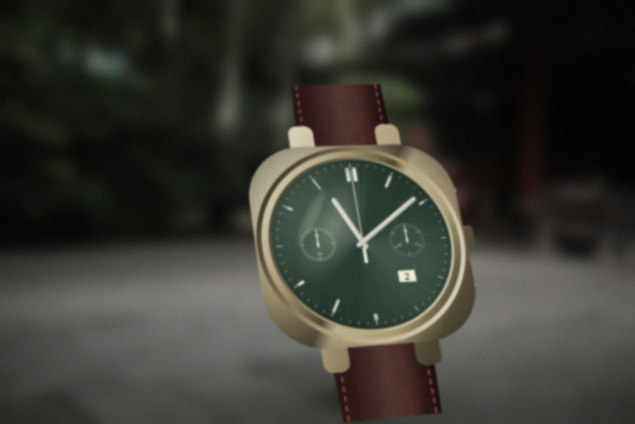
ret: {"hour": 11, "minute": 9}
